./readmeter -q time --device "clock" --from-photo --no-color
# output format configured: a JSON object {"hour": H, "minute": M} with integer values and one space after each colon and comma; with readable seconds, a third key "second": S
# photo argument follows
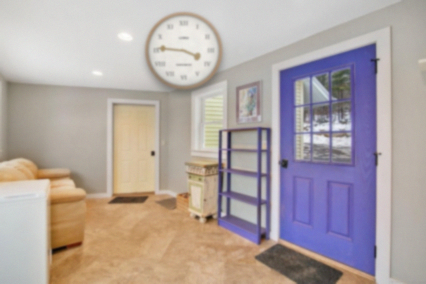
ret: {"hour": 3, "minute": 46}
